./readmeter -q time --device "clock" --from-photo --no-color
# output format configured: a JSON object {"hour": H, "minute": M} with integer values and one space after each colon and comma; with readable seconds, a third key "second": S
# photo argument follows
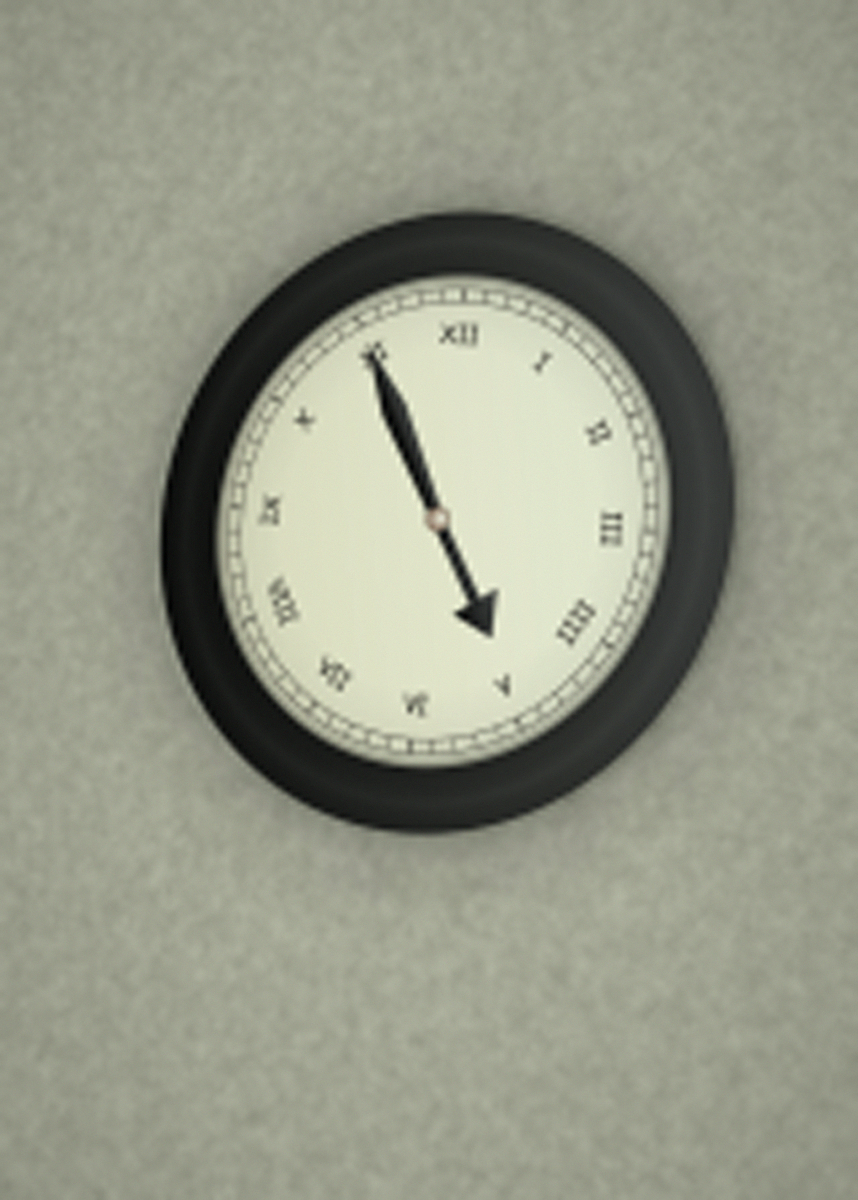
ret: {"hour": 4, "minute": 55}
